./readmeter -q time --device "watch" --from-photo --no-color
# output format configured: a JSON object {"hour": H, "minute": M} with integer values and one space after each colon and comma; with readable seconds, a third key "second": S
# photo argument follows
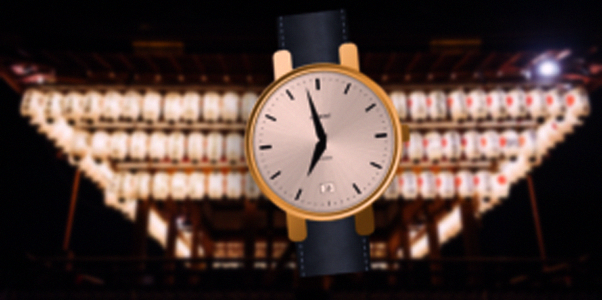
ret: {"hour": 6, "minute": 58}
